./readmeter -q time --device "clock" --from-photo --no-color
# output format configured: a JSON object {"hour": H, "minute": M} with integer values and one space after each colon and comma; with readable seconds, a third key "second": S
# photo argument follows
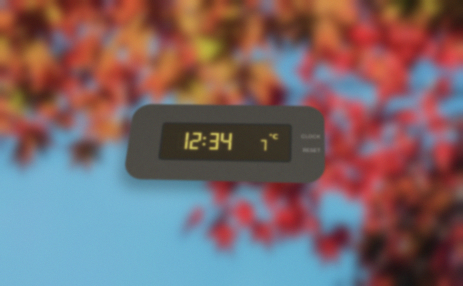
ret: {"hour": 12, "minute": 34}
